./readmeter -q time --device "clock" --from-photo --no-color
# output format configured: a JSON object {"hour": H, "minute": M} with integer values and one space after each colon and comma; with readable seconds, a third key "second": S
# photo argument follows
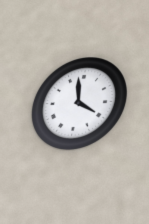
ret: {"hour": 3, "minute": 58}
